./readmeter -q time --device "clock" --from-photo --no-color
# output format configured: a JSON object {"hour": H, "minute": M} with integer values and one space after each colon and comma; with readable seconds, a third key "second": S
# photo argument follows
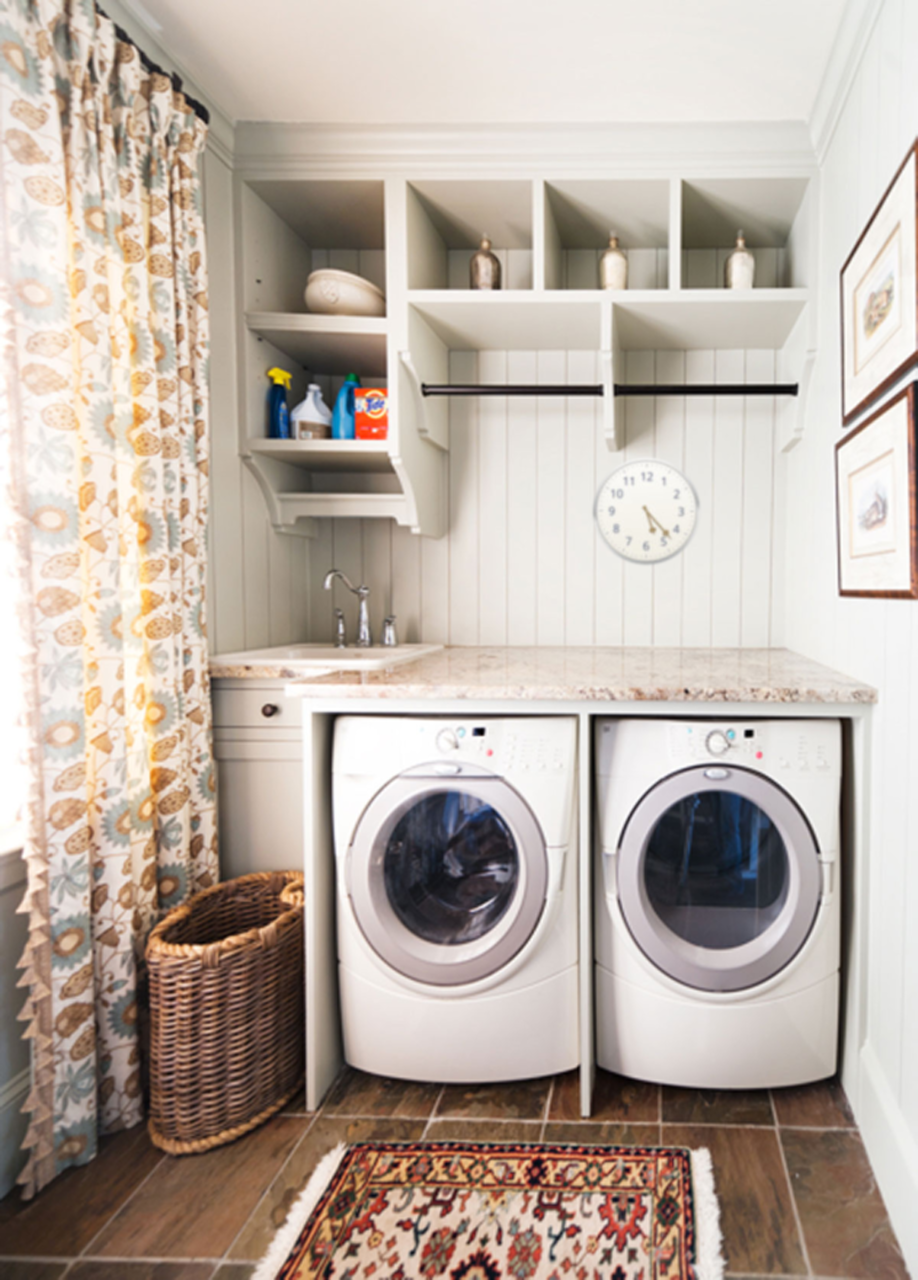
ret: {"hour": 5, "minute": 23}
